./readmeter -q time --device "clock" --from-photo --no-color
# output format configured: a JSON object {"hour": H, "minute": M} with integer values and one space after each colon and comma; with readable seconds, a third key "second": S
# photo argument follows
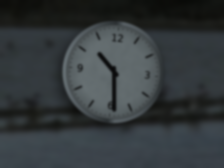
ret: {"hour": 10, "minute": 29}
